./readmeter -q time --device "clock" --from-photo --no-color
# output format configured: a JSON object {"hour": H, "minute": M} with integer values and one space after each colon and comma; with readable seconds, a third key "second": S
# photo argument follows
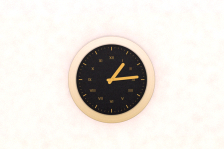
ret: {"hour": 1, "minute": 14}
